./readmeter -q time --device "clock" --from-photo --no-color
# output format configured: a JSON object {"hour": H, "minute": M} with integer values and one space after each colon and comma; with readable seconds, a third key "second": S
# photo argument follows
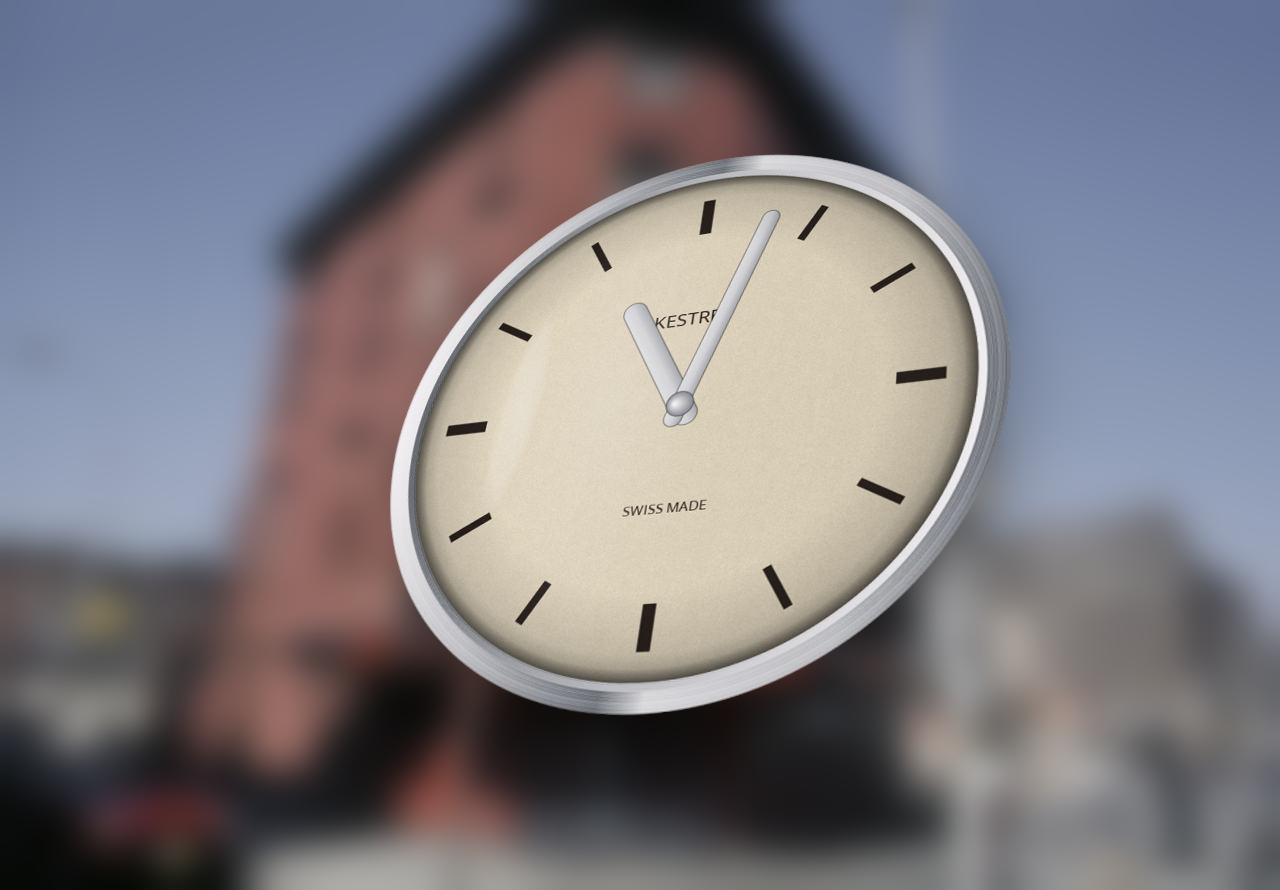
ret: {"hour": 11, "minute": 3}
